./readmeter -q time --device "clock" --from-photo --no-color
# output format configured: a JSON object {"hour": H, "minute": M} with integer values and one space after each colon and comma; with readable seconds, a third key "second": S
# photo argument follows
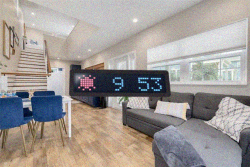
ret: {"hour": 9, "minute": 53}
